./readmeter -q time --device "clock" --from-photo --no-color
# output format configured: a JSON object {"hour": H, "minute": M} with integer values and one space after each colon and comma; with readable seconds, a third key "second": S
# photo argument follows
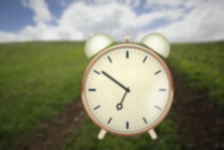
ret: {"hour": 6, "minute": 51}
